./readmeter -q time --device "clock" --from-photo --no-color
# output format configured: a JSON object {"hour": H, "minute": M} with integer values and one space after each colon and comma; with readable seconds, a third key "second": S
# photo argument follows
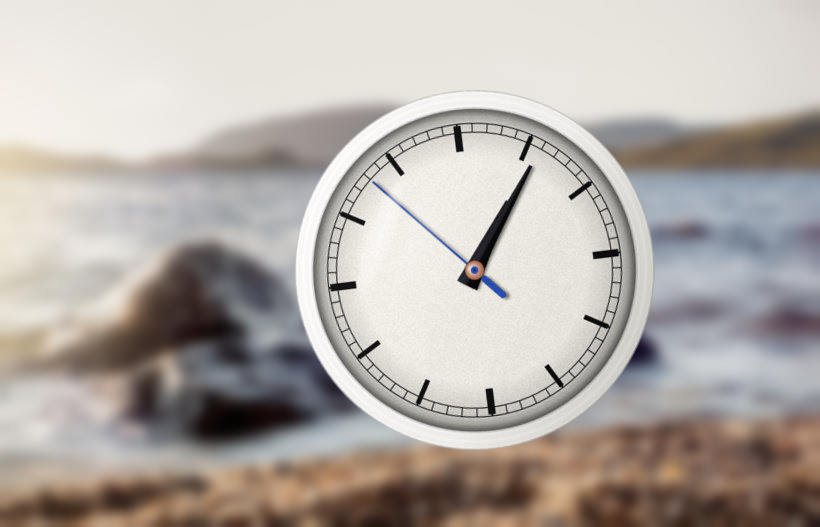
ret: {"hour": 1, "minute": 5, "second": 53}
